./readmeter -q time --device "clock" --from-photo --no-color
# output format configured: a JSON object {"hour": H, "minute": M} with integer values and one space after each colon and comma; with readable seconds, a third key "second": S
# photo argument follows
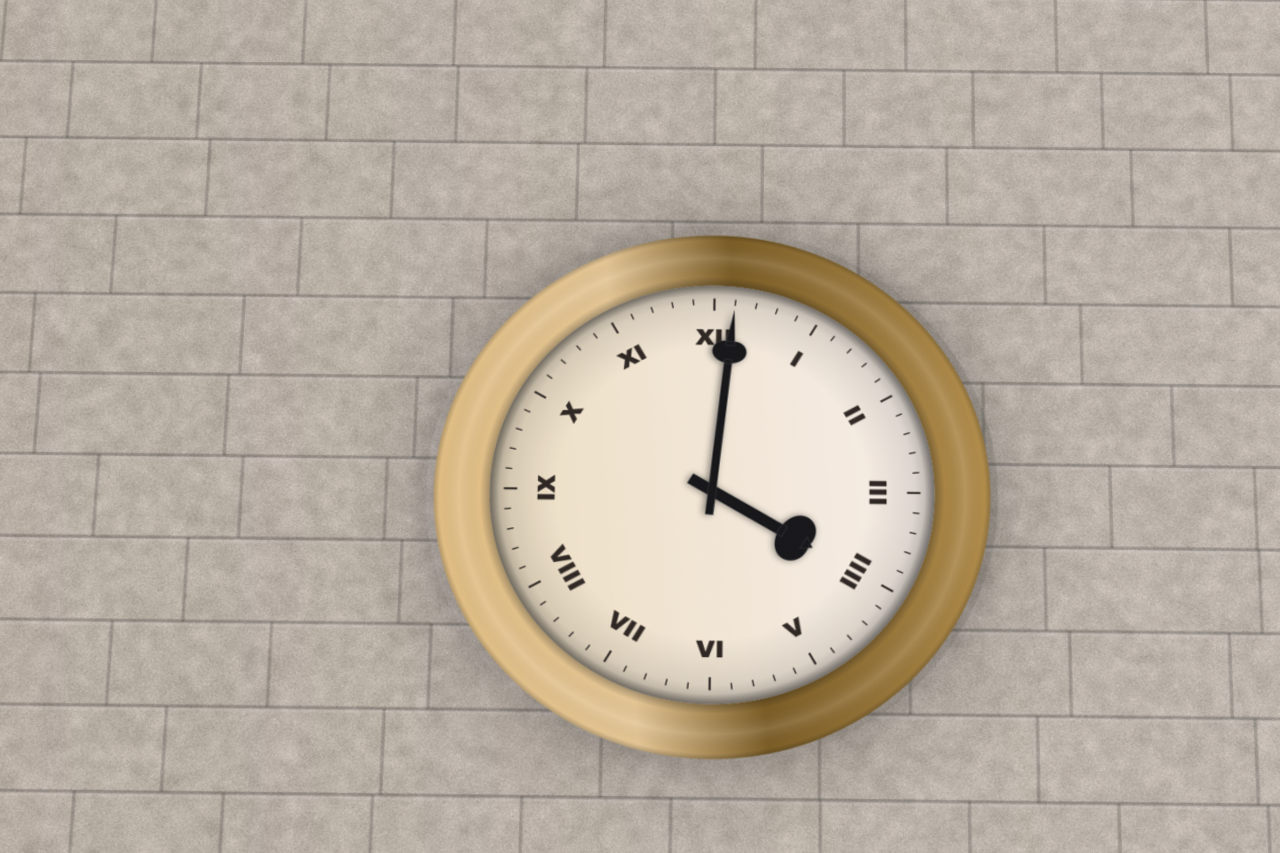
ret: {"hour": 4, "minute": 1}
